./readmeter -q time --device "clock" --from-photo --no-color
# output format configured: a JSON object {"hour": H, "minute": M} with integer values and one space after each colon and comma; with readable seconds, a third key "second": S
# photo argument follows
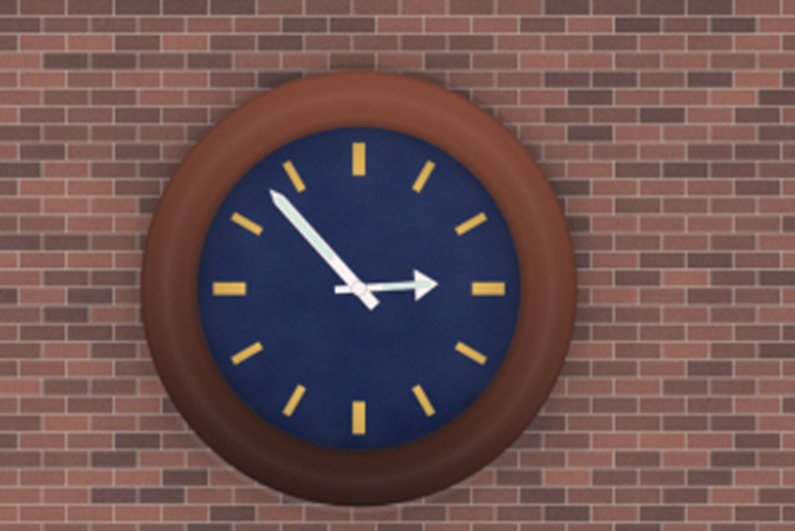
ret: {"hour": 2, "minute": 53}
